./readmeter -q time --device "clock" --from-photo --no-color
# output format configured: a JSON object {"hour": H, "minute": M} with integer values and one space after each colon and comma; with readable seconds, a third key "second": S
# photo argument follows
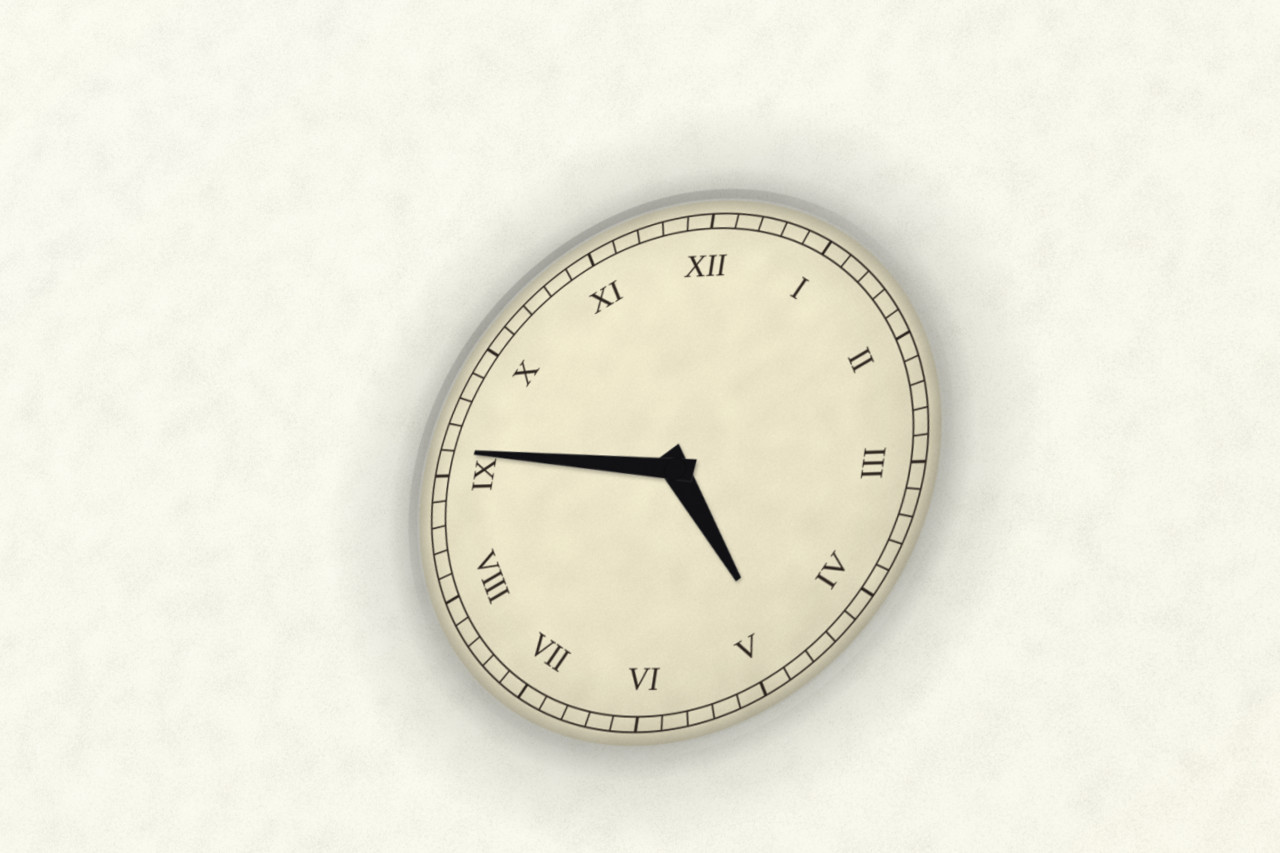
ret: {"hour": 4, "minute": 46}
